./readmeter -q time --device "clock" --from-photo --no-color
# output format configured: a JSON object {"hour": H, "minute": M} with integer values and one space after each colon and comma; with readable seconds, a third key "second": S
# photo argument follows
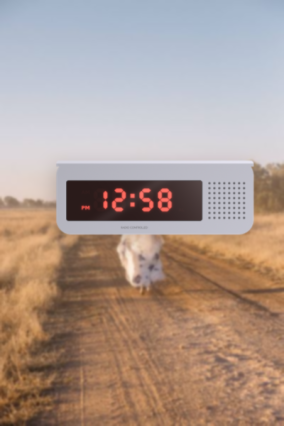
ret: {"hour": 12, "minute": 58}
